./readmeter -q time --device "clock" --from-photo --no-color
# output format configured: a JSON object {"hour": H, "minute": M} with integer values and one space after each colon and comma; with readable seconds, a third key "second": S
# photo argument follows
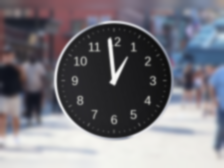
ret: {"hour": 12, "minute": 59}
